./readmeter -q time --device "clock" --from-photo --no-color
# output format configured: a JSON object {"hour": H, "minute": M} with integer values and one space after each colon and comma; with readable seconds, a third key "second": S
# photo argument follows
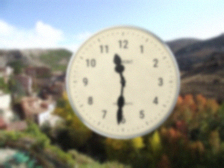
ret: {"hour": 11, "minute": 31}
